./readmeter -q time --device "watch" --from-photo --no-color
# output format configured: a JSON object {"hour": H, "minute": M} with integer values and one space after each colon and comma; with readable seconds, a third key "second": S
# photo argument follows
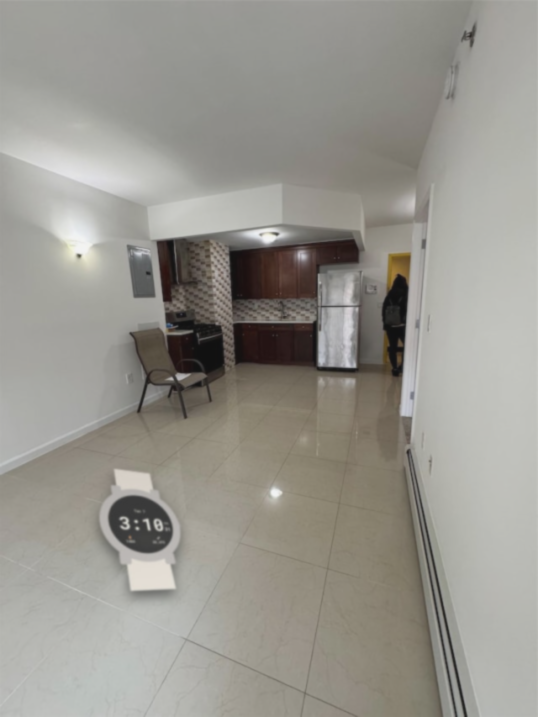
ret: {"hour": 3, "minute": 10}
